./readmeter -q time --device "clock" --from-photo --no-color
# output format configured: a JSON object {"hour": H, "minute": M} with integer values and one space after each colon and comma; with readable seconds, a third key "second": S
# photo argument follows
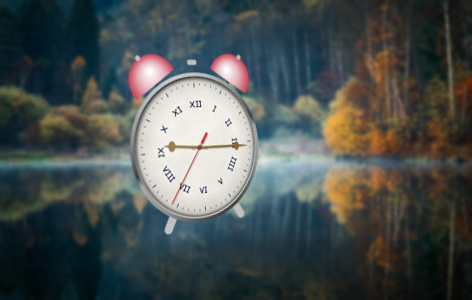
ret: {"hour": 9, "minute": 15, "second": 36}
